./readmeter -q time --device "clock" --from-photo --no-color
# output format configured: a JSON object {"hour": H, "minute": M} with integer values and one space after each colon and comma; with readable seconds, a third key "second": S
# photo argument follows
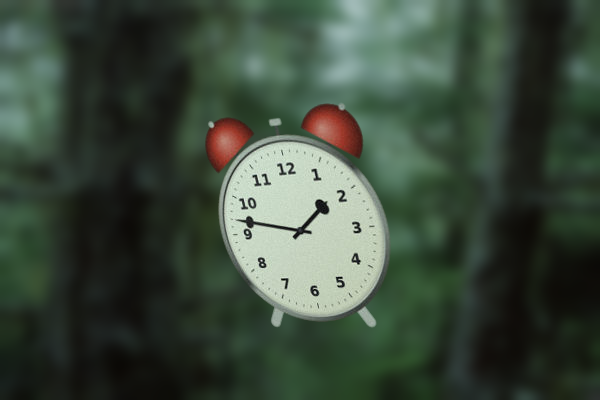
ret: {"hour": 1, "minute": 47}
